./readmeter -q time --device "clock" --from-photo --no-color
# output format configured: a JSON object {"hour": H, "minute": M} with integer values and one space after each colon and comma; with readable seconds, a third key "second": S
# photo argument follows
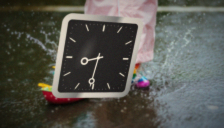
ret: {"hour": 8, "minute": 31}
